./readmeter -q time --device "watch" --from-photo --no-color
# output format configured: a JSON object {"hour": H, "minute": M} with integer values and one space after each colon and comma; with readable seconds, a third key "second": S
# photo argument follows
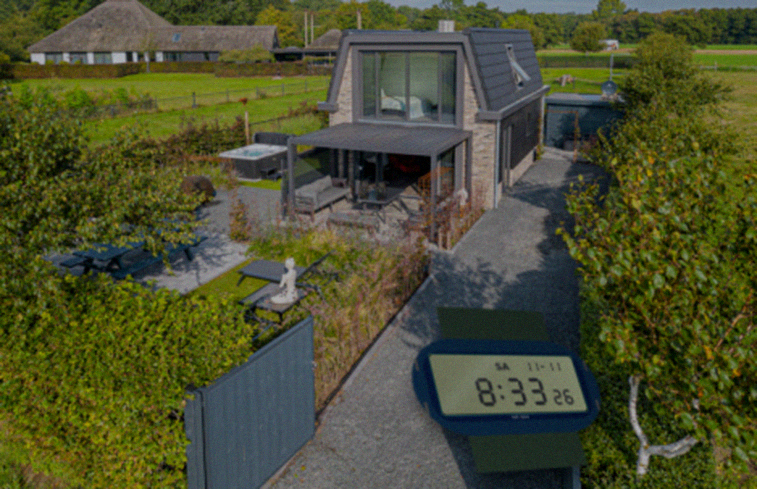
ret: {"hour": 8, "minute": 33, "second": 26}
